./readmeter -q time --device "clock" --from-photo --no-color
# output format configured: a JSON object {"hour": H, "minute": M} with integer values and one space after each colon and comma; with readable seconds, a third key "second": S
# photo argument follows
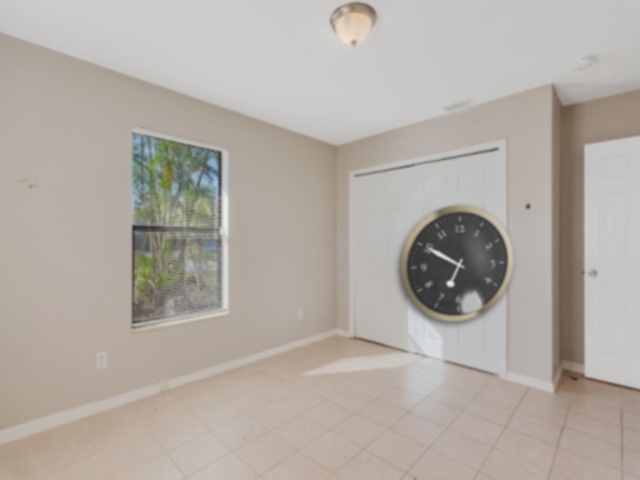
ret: {"hour": 6, "minute": 50}
